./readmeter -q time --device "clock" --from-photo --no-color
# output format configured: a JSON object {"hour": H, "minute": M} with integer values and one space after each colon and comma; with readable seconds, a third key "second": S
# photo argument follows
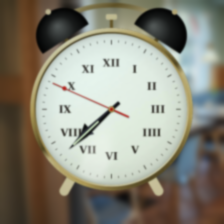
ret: {"hour": 7, "minute": 37, "second": 49}
